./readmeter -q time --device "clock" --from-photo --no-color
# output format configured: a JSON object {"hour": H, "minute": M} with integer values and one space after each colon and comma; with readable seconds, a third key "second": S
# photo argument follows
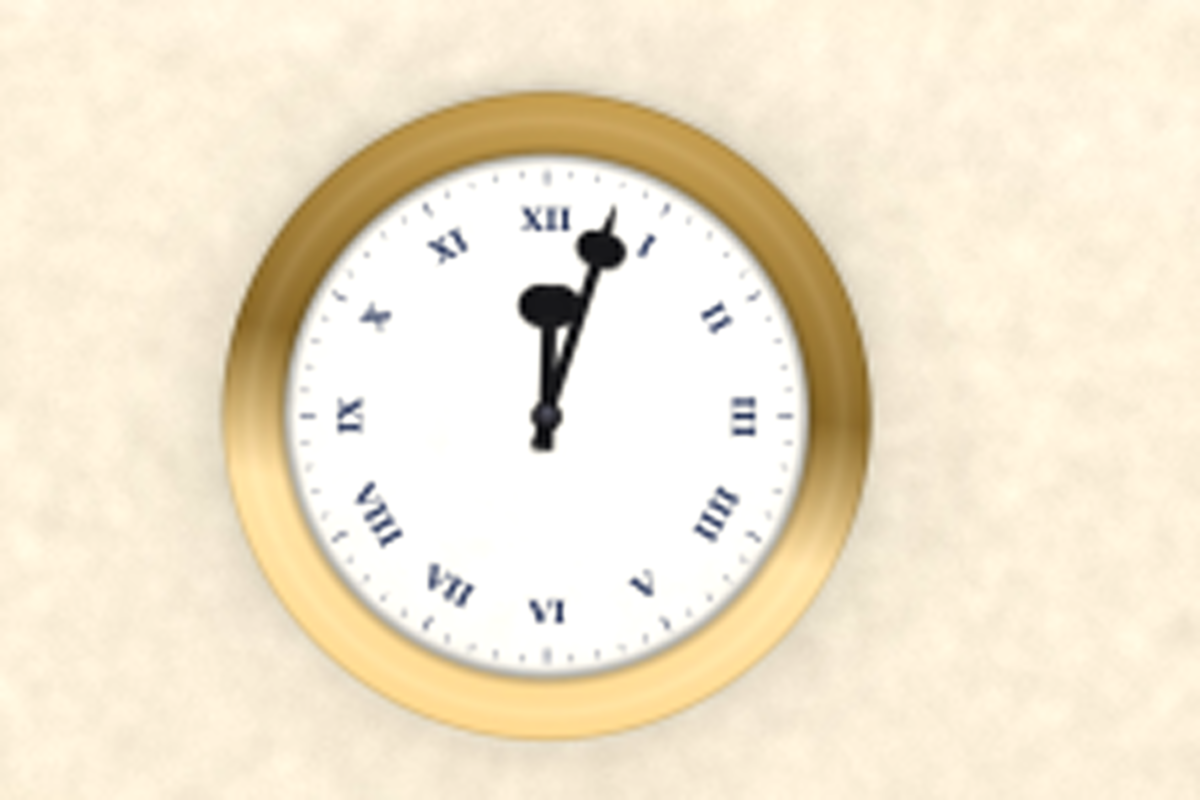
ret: {"hour": 12, "minute": 3}
